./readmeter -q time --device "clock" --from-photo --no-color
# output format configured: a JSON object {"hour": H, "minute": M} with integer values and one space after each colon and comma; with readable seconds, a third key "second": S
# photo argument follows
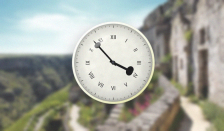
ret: {"hour": 3, "minute": 53}
